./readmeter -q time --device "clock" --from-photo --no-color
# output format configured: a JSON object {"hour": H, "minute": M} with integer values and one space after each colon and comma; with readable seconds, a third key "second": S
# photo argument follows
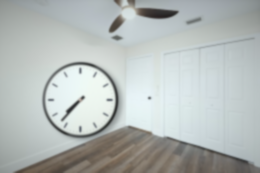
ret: {"hour": 7, "minute": 37}
